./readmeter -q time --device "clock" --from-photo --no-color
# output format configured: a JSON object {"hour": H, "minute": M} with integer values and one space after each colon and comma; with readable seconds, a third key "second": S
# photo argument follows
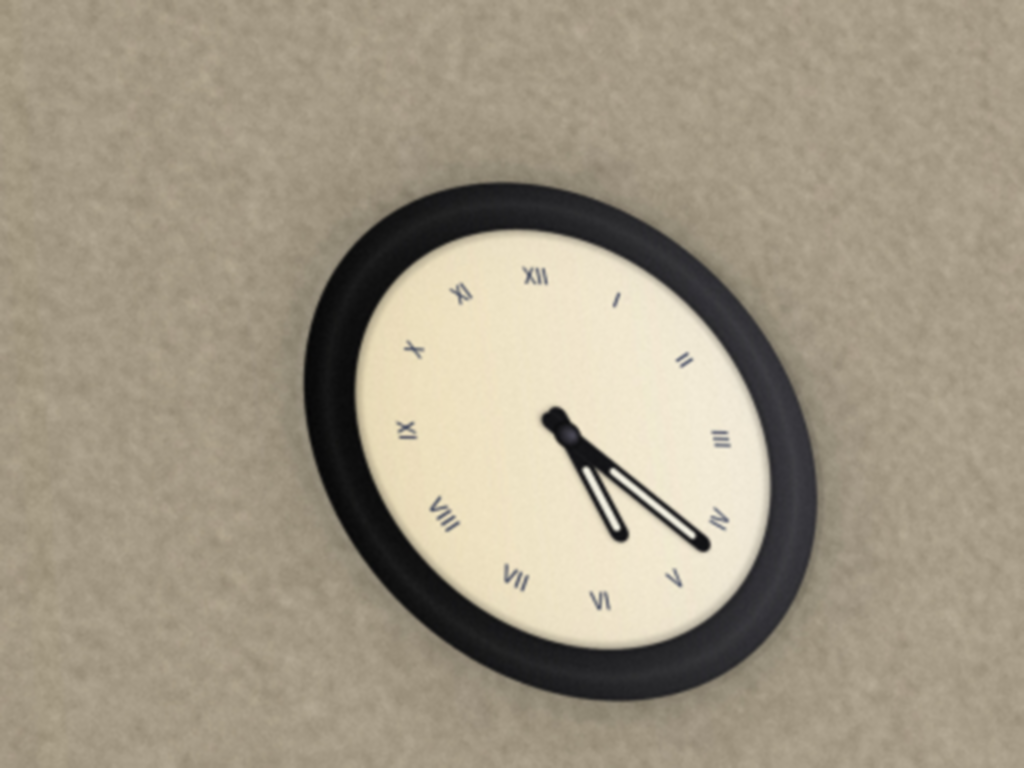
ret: {"hour": 5, "minute": 22}
